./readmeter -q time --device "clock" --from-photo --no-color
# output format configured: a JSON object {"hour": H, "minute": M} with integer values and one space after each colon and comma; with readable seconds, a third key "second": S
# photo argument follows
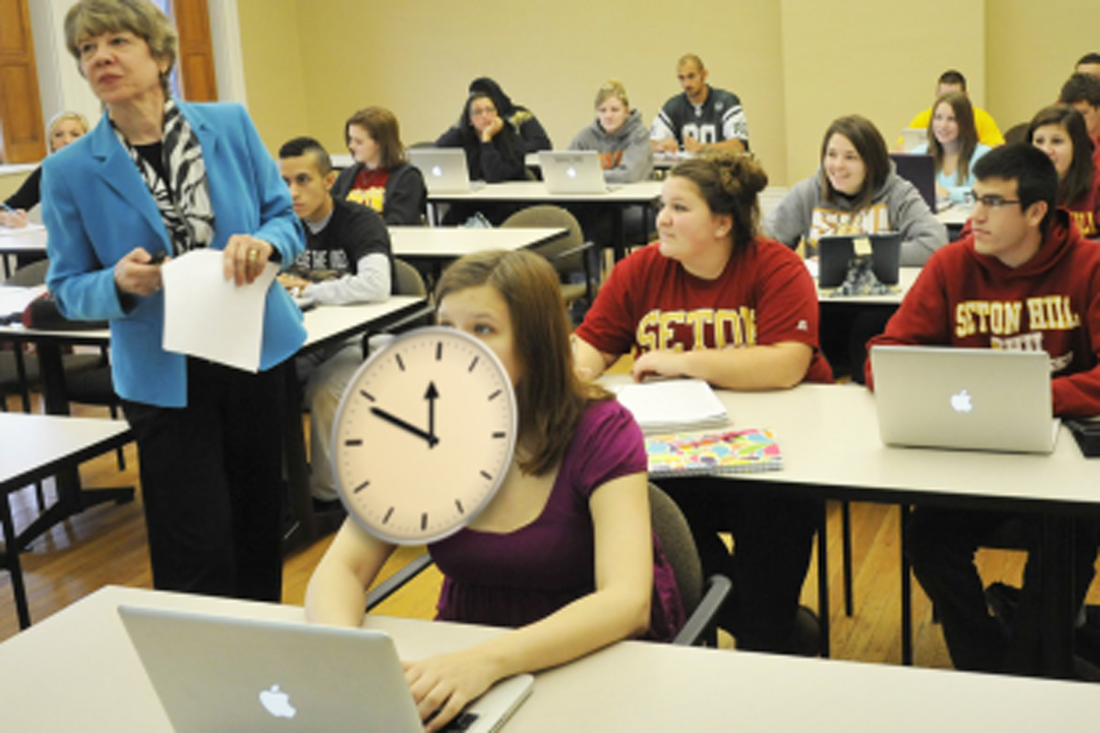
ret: {"hour": 11, "minute": 49}
